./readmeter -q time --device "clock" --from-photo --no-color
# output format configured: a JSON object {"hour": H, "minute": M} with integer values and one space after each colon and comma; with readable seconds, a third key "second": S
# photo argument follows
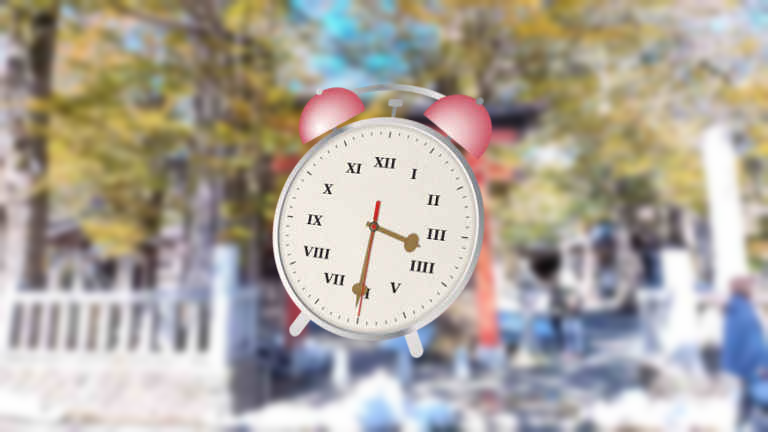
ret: {"hour": 3, "minute": 30, "second": 30}
